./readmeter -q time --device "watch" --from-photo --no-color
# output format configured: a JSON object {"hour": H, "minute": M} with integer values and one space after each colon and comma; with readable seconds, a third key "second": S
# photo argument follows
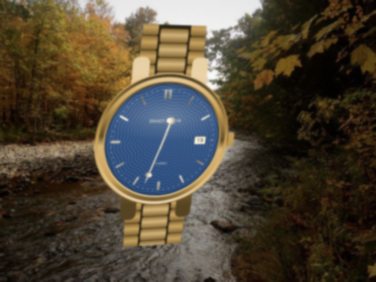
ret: {"hour": 12, "minute": 33}
